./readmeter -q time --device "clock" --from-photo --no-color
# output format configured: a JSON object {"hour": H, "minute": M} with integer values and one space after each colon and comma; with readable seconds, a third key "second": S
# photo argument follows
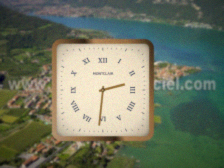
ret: {"hour": 2, "minute": 31}
